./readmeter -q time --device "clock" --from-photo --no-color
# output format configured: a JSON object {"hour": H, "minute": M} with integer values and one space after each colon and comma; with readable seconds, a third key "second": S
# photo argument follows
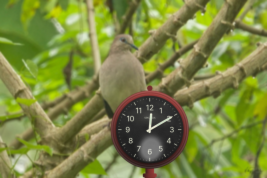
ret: {"hour": 12, "minute": 10}
